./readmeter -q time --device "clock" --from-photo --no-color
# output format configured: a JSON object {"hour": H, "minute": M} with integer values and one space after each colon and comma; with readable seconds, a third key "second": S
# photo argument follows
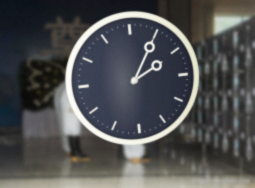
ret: {"hour": 2, "minute": 5}
